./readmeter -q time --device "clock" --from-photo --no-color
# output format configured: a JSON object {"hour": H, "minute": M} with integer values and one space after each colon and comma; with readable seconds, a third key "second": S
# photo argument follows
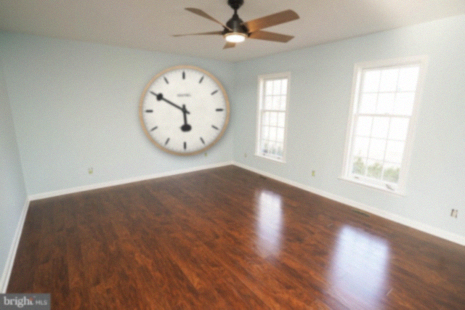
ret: {"hour": 5, "minute": 50}
